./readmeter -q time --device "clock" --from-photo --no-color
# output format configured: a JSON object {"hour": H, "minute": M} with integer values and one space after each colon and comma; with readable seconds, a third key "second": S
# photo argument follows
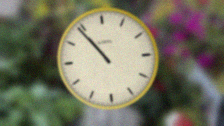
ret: {"hour": 10, "minute": 54}
